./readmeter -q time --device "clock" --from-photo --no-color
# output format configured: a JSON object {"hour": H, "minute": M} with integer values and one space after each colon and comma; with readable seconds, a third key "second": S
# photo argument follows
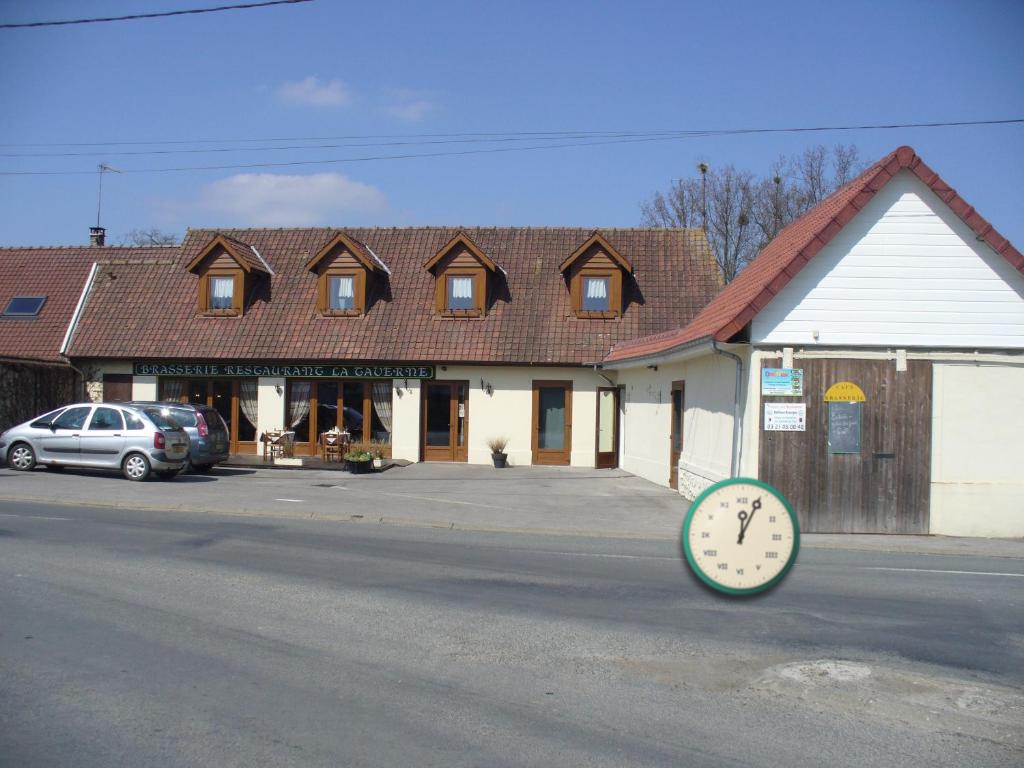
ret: {"hour": 12, "minute": 4}
